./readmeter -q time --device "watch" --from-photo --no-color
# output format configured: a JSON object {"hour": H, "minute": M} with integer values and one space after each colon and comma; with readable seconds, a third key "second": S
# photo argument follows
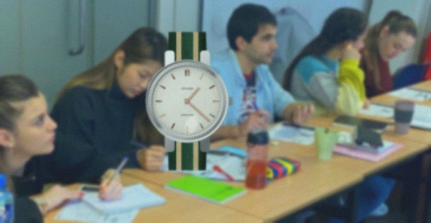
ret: {"hour": 1, "minute": 22}
